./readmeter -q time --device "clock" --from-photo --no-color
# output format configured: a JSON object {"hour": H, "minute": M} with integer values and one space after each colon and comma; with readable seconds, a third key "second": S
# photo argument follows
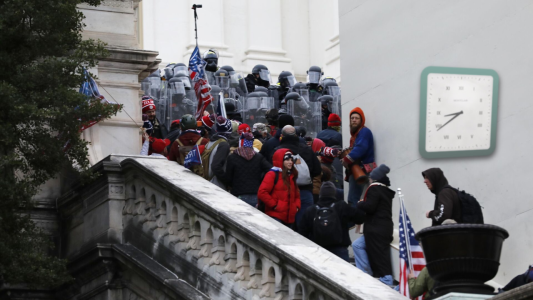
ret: {"hour": 8, "minute": 39}
